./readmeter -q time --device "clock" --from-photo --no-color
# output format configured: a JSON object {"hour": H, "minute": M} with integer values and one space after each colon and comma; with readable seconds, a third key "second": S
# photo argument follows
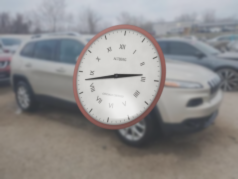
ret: {"hour": 2, "minute": 43}
